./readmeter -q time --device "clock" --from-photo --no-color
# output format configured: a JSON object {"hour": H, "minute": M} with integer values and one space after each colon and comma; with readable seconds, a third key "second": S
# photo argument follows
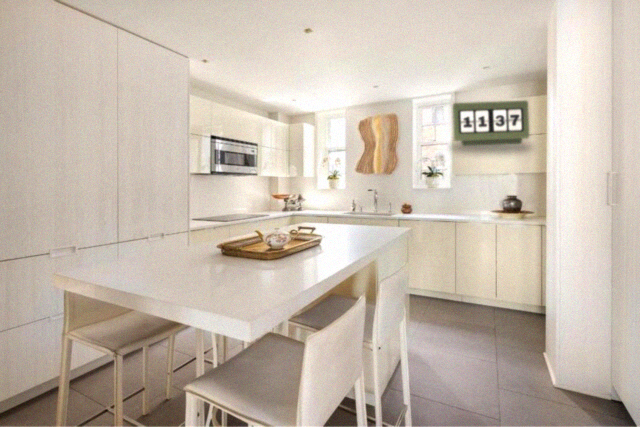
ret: {"hour": 11, "minute": 37}
